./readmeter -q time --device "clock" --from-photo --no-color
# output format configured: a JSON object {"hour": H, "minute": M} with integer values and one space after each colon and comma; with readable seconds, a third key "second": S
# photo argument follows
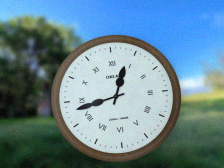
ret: {"hour": 12, "minute": 43}
